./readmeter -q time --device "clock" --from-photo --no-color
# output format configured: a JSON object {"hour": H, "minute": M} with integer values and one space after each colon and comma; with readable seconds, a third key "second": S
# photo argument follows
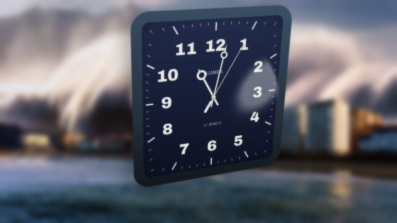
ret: {"hour": 11, "minute": 2, "second": 5}
